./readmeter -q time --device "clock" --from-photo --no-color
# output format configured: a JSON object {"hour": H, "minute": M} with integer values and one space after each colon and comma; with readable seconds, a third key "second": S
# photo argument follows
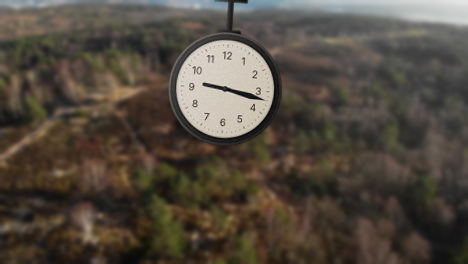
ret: {"hour": 9, "minute": 17}
